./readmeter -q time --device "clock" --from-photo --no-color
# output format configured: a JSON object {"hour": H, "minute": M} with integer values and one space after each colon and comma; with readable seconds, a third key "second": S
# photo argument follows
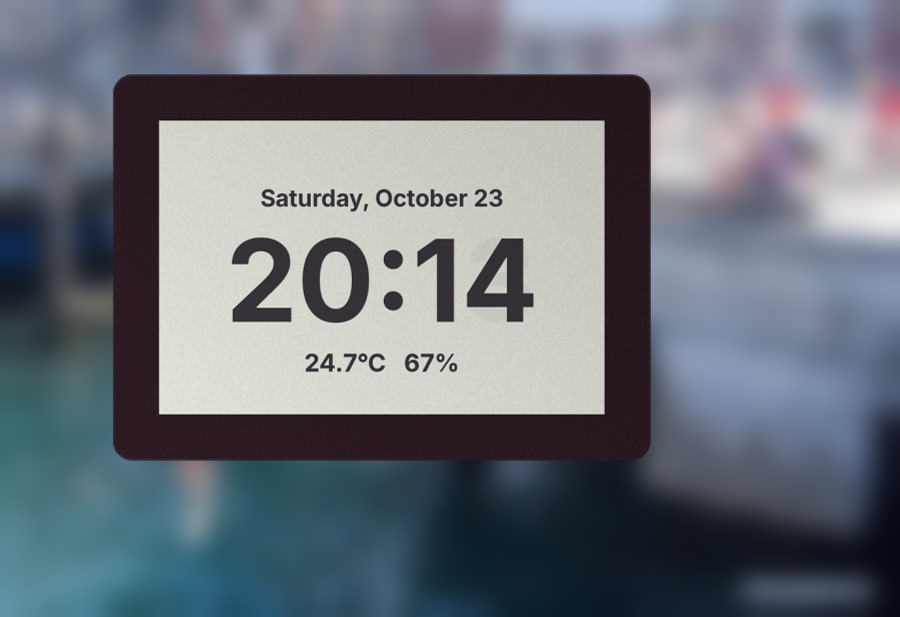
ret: {"hour": 20, "minute": 14}
